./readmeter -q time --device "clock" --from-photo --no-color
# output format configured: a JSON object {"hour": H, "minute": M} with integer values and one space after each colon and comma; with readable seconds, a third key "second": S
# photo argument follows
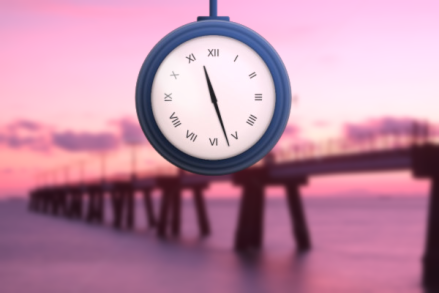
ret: {"hour": 11, "minute": 27}
